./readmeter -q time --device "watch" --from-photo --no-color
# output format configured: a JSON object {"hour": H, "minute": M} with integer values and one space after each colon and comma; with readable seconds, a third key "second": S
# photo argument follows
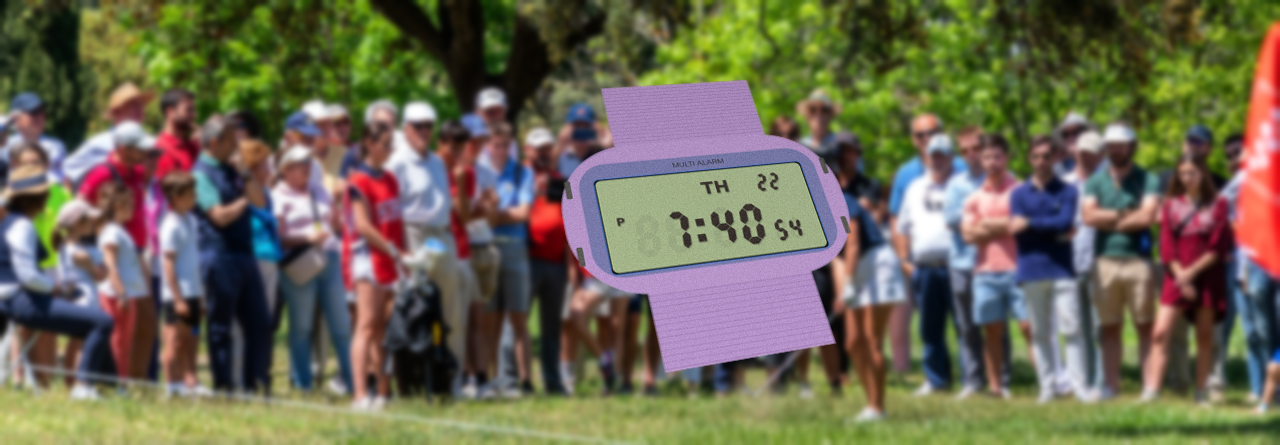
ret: {"hour": 7, "minute": 40, "second": 54}
